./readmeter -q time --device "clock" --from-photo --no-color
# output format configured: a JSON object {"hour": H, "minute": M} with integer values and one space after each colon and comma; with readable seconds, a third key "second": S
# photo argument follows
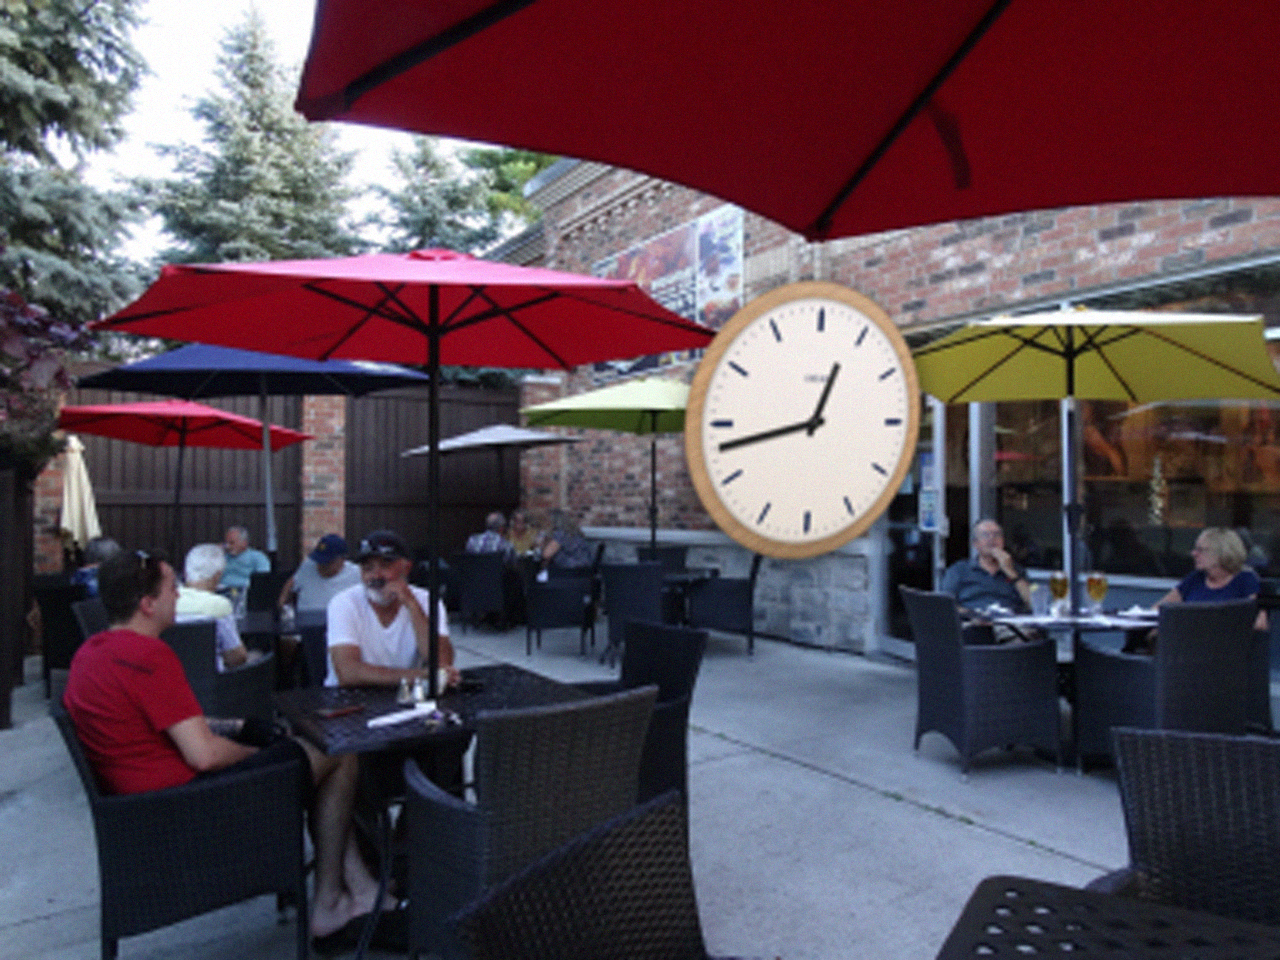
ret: {"hour": 12, "minute": 43}
